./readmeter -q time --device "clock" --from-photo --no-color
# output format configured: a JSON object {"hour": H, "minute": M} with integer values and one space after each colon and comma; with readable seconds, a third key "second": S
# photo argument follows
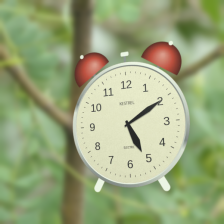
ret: {"hour": 5, "minute": 10}
